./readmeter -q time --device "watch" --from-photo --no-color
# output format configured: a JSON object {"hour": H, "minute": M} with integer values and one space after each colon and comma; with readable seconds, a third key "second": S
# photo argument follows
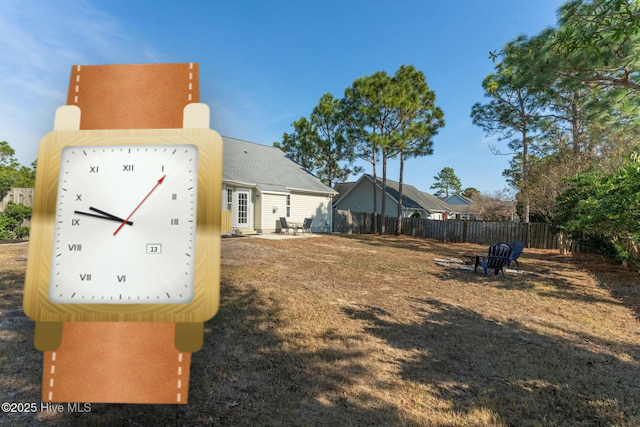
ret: {"hour": 9, "minute": 47, "second": 6}
